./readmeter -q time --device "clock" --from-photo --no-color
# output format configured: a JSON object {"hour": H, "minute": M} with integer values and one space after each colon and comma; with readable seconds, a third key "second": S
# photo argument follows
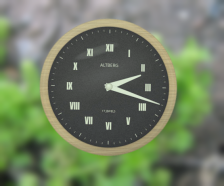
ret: {"hour": 2, "minute": 18}
